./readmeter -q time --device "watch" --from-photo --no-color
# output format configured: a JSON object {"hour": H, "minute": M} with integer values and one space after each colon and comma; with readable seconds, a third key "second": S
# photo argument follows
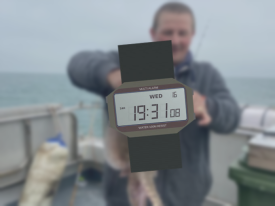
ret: {"hour": 19, "minute": 31, "second": 8}
